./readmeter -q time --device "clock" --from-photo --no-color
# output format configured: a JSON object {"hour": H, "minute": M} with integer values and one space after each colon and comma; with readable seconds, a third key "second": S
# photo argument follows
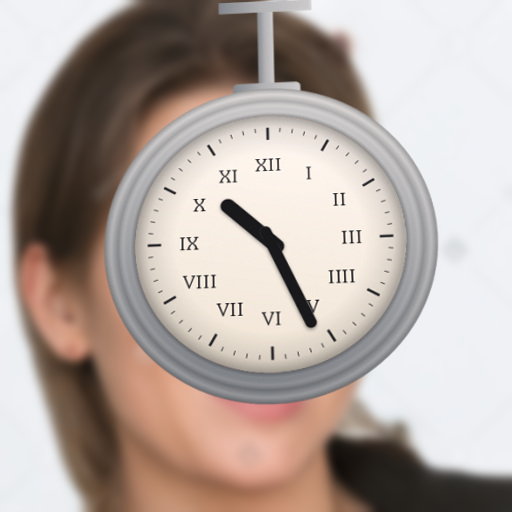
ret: {"hour": 10, "minute": 26}
